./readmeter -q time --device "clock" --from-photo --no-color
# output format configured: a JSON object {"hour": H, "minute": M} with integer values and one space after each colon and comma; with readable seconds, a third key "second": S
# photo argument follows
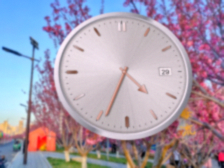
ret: {"hour": 4, "minute": 34}
